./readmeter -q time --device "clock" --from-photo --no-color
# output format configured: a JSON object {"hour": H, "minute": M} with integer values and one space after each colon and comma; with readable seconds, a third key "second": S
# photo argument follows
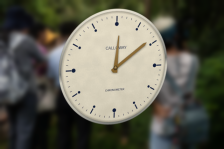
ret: {"hour": 12, "minute": 9}
